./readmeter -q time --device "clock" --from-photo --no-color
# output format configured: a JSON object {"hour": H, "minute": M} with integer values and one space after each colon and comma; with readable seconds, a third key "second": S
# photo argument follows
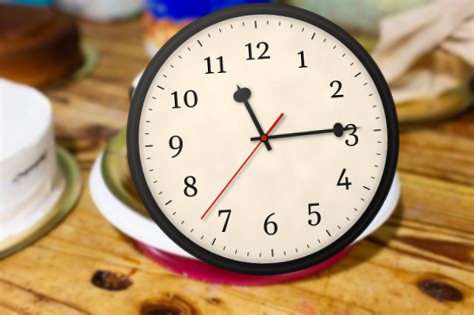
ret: {"hour": 11, "minute": 14, "second": 37}
